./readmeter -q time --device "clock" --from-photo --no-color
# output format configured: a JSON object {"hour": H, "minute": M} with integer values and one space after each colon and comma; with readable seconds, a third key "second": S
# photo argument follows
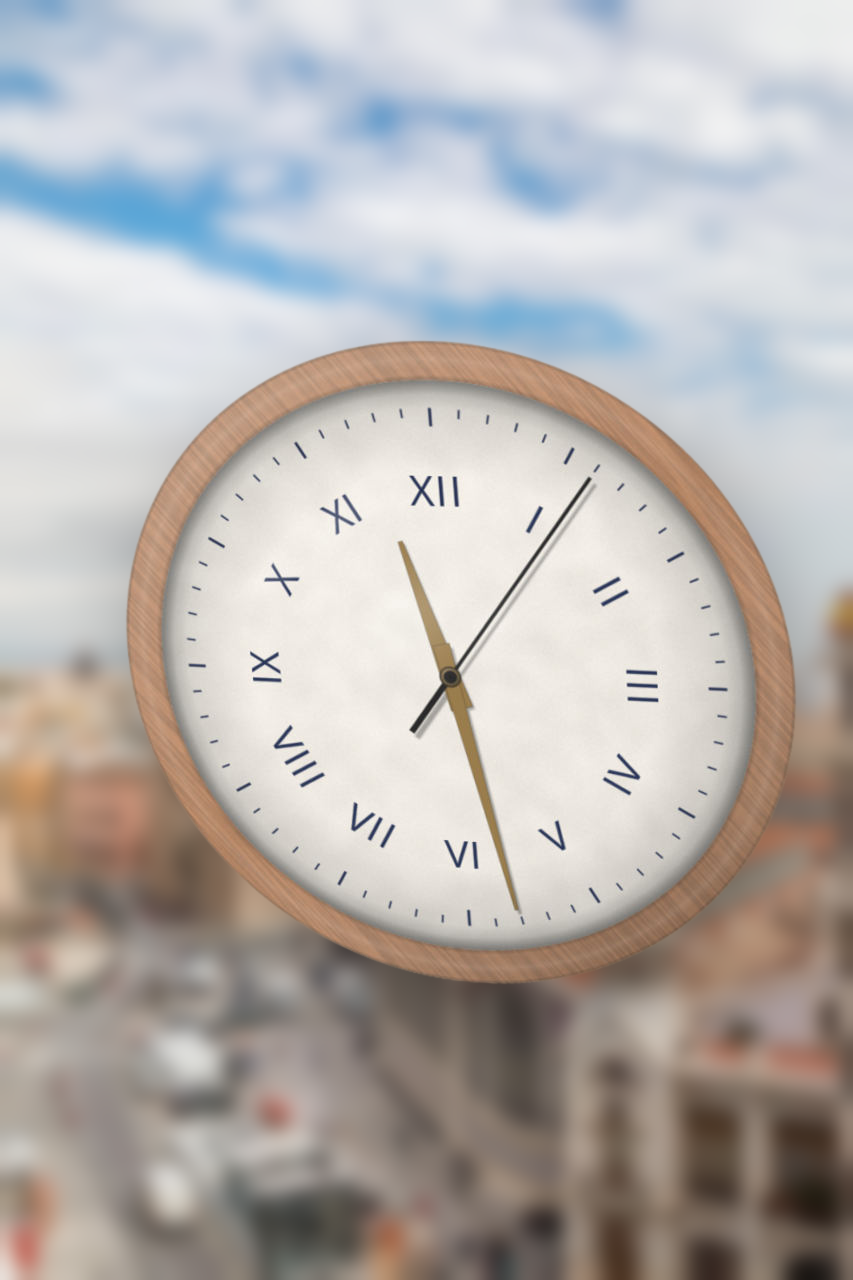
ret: {"hour": 11, "minute": 28, "second": 6}
